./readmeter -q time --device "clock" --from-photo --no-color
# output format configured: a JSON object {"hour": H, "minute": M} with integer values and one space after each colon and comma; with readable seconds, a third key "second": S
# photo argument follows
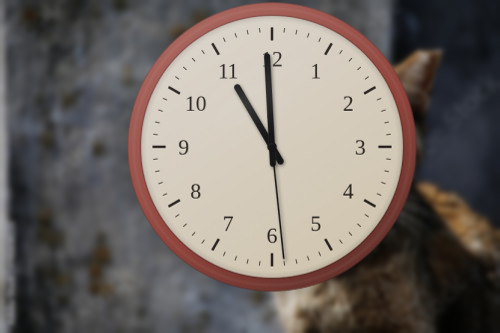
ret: {"hour": 10, "minute": 59, "second": 29}
